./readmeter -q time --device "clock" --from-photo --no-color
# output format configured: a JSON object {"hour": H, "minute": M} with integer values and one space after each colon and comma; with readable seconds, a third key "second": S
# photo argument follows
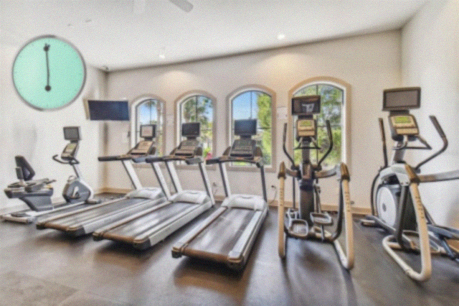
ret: {"hour": 5, "minute": 59}
